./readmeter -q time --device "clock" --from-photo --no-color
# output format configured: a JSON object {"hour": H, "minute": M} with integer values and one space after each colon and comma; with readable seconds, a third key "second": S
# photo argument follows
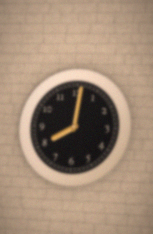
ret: {"hour": 8, "minute": 1}
